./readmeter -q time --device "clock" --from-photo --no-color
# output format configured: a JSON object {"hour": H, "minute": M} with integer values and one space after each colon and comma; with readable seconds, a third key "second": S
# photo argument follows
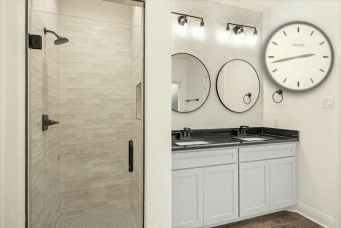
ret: {"hour": 2, "minute": 43}
